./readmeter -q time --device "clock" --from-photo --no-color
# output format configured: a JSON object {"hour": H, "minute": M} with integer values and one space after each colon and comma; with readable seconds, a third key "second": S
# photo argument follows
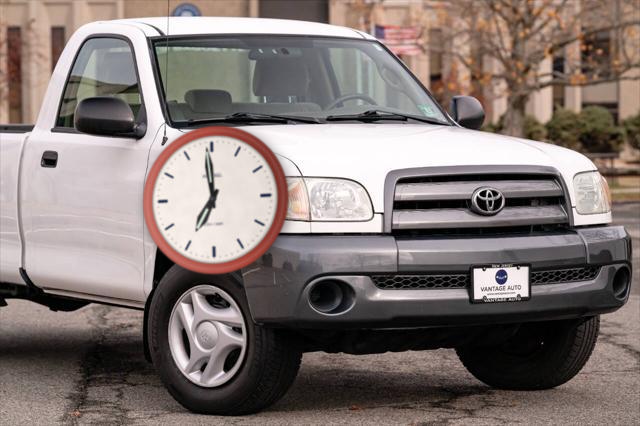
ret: {"hour": 6, "minute": 59}
